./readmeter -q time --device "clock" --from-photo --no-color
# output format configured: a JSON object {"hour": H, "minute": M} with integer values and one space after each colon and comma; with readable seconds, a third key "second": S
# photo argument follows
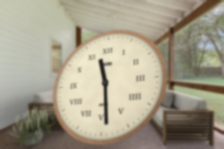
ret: {"hour": 11, "minute": 29}
